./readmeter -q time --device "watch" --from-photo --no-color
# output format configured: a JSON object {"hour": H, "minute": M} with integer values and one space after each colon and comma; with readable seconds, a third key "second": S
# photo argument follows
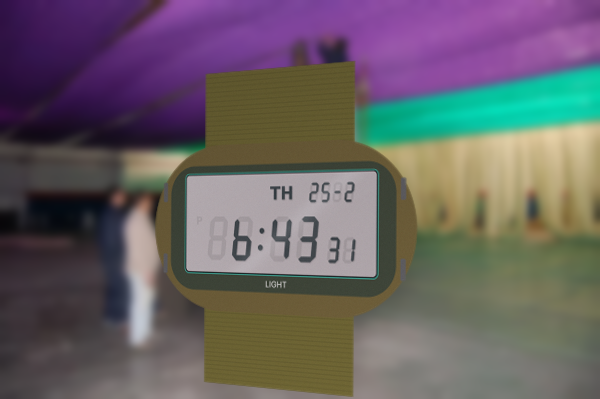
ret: {"hour": 6, "minute": 43, "second": 31}
